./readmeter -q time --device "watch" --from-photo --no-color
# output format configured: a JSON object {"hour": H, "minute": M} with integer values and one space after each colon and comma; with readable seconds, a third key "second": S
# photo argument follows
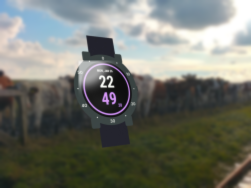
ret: {"hour": 22, "minute": 49}
